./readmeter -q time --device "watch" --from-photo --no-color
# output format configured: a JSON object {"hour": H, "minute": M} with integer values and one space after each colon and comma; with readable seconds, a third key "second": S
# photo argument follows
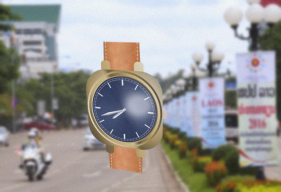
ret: {"hour": 7, "minute": 42}
